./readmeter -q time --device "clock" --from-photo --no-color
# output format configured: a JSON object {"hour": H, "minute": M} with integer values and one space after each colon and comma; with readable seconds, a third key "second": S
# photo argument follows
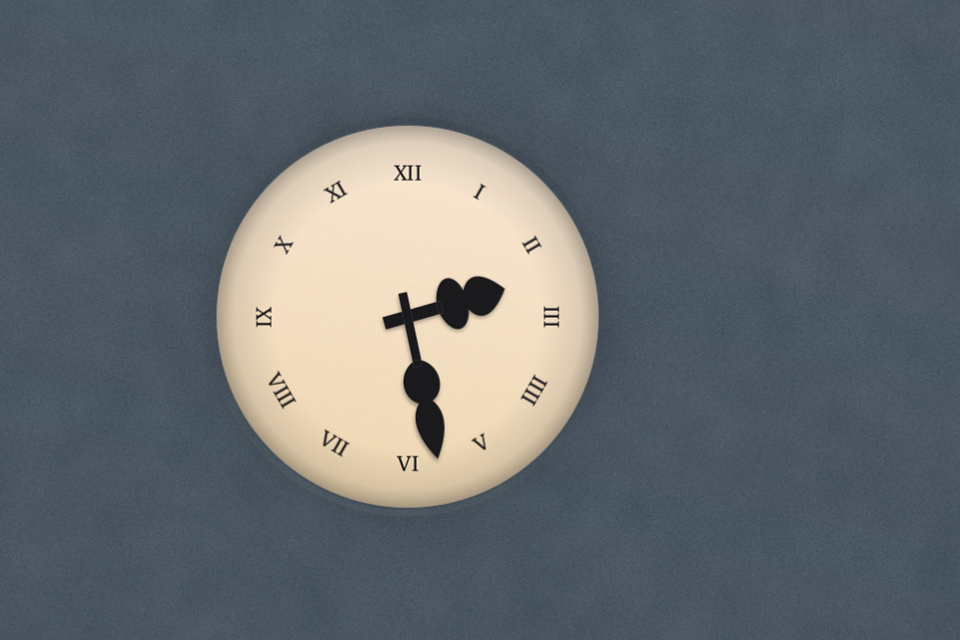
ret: {"hour": 2, "minute": 28}
